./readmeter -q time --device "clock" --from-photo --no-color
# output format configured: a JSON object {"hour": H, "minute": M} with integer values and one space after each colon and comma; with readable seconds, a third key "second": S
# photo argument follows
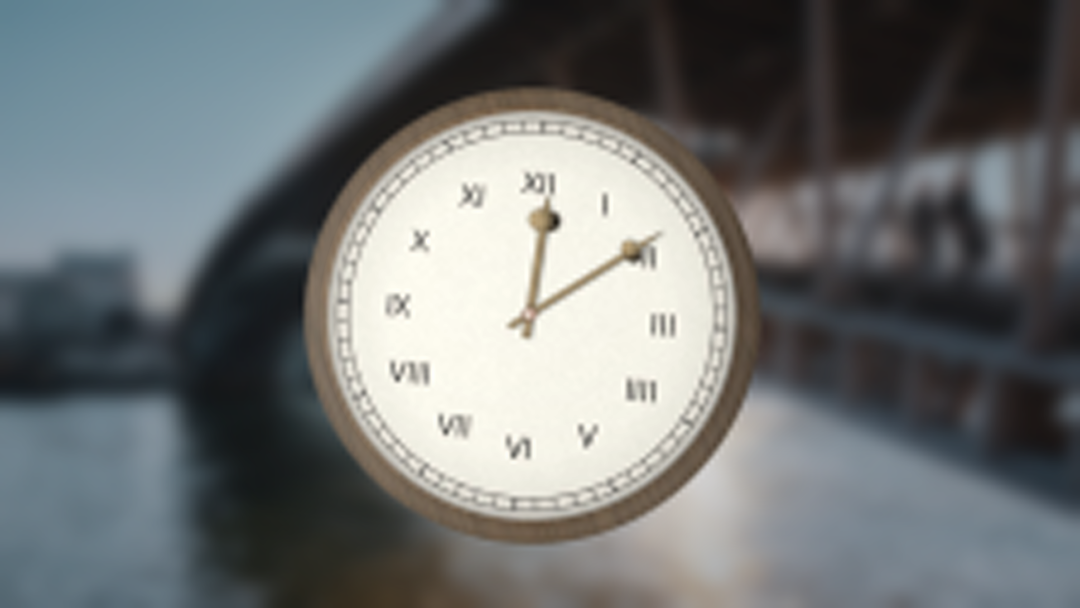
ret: {"hour": 12, "minute": 9}
